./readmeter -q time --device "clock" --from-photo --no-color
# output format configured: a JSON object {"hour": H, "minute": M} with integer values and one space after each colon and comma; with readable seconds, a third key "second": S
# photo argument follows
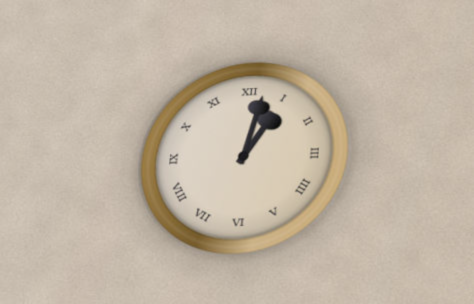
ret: {"hour": 1, "minute": 2}
